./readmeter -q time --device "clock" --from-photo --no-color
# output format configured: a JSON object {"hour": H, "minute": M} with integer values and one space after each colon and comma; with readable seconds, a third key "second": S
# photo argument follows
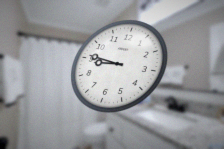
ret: {"hour": 8, "minute": 46}
